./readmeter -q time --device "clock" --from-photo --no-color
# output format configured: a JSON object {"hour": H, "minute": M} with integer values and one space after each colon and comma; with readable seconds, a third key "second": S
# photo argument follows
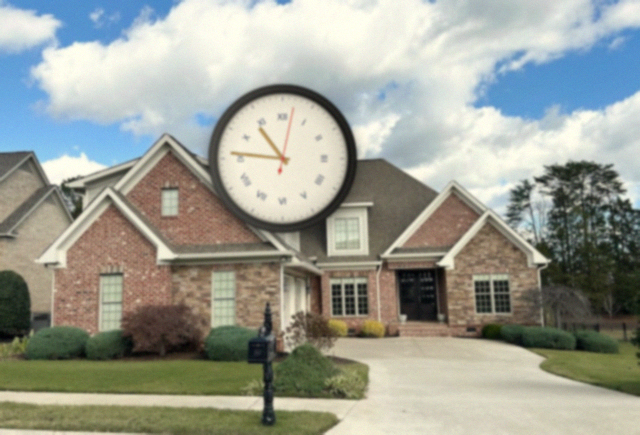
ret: {"hour": 10, "minute": 46, "second": 2}
